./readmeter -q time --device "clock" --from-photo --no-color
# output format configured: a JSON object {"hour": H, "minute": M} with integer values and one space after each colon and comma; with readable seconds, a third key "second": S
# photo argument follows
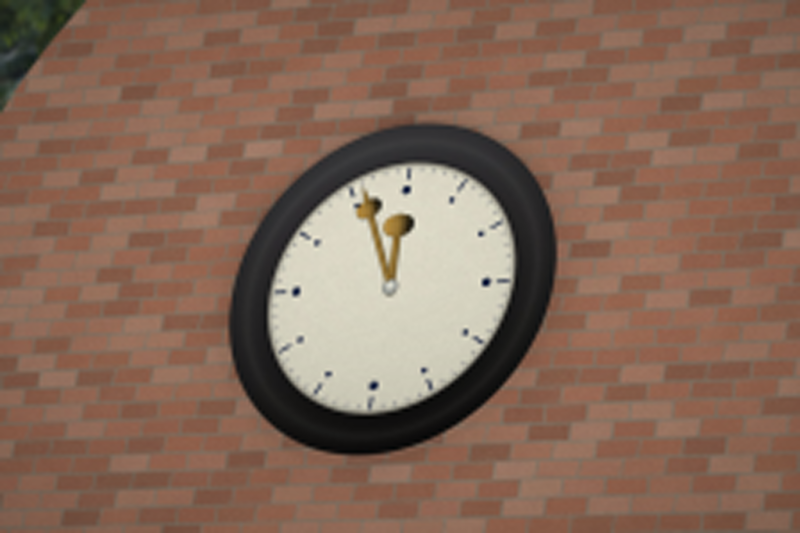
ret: {"hour": 11, "minute": 56}
